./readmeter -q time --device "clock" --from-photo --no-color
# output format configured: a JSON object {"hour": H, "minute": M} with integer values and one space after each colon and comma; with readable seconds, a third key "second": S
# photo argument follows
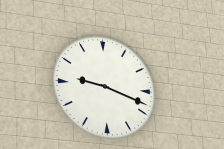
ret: {"hour": 9, "minute": 18}
